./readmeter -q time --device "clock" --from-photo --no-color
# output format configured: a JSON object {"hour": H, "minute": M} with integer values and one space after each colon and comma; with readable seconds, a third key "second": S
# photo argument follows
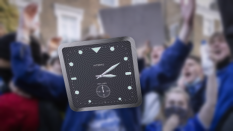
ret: {"hour": 3, "minute": 10}
